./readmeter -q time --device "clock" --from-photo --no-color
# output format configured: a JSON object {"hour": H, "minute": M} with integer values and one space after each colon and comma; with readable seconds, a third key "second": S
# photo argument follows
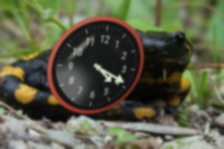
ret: {"hour": 4, "minute": 19}
